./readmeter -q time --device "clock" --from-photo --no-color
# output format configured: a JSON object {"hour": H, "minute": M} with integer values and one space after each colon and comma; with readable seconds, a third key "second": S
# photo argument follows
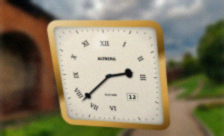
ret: {"hour": 2, "minute": 38}
